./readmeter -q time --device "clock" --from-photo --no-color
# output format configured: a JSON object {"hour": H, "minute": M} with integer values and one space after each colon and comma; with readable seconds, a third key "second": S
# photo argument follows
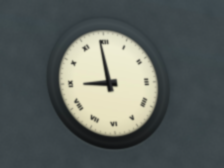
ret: {"hour": 8, "minute": 59}
